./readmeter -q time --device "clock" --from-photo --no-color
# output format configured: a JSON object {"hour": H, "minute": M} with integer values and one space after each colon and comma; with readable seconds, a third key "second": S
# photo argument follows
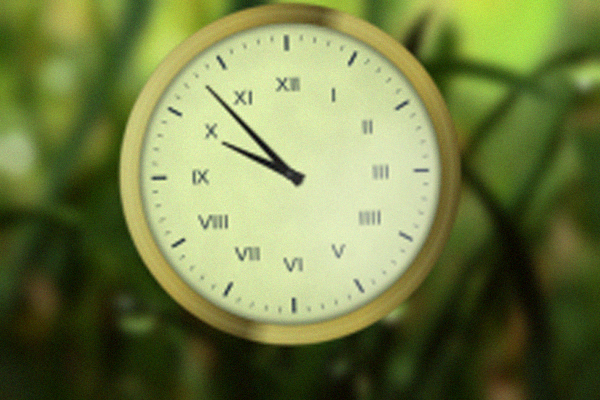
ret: {"hour": 9, "minute": 53}
